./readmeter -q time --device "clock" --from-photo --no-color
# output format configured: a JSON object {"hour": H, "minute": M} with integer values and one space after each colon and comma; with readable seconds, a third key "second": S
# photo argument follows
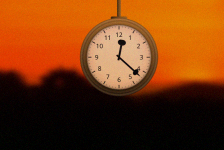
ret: {"hour": 12, "minute": 22}
